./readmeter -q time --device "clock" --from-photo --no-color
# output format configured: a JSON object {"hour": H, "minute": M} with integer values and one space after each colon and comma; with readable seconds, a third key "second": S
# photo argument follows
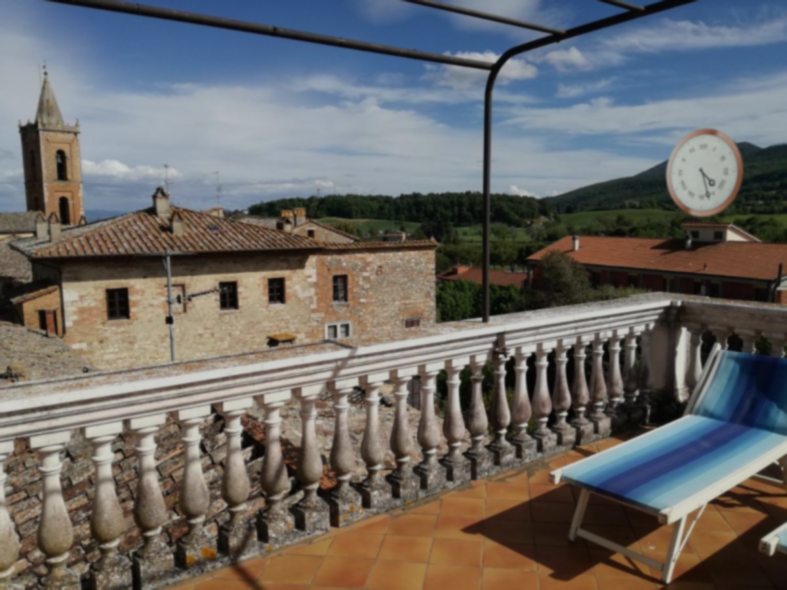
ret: {"hour": 4, "minute": 27}
